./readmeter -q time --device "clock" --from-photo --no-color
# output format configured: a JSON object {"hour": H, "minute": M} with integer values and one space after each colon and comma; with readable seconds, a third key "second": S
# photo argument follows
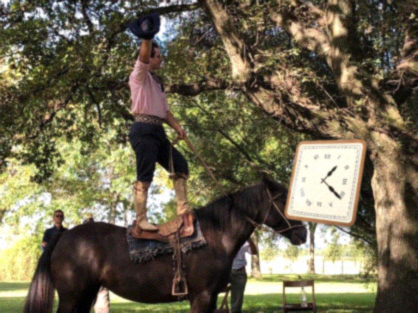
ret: {"hour": 1, "minute": 21}
